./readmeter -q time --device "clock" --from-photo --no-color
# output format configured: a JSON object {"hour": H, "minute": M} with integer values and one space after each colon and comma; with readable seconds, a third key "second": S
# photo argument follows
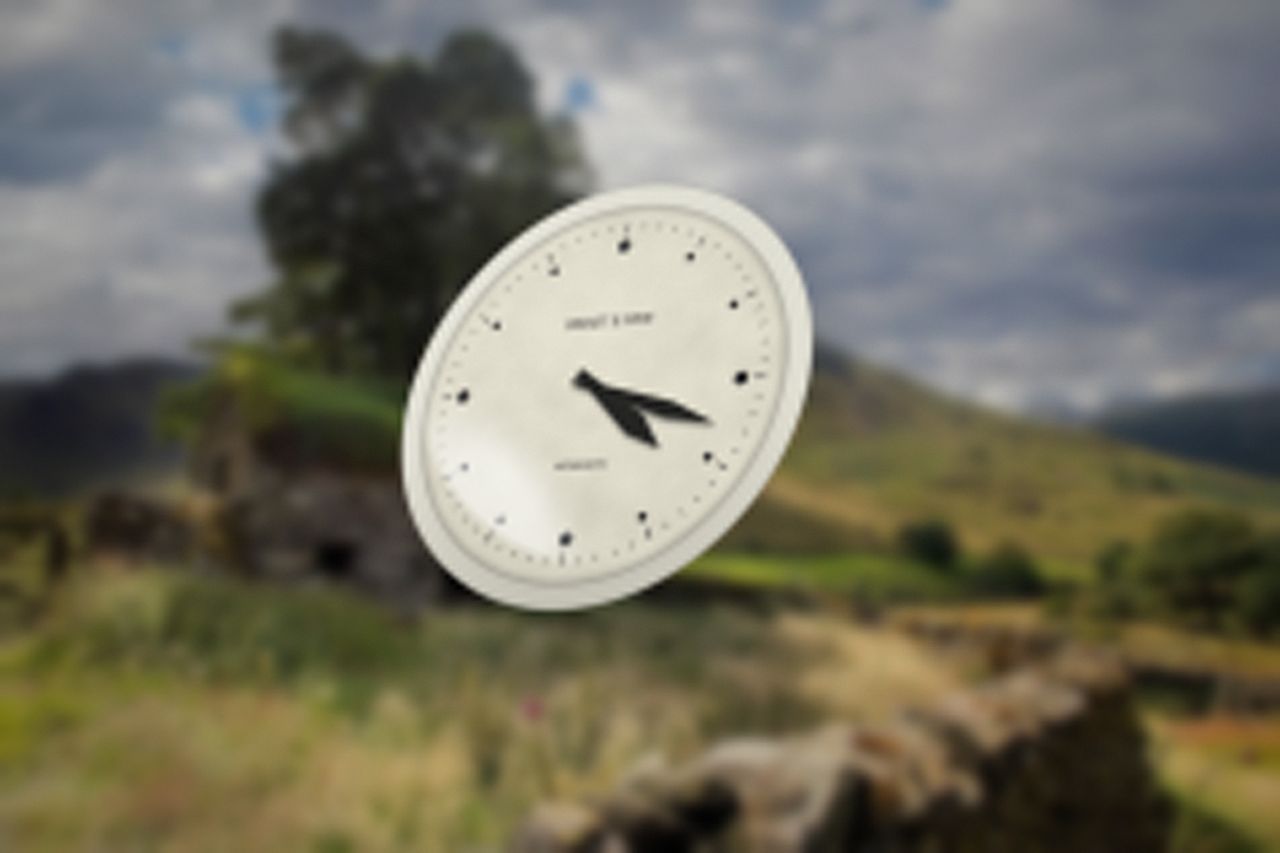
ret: {"hour": 4, "minute": 18}
